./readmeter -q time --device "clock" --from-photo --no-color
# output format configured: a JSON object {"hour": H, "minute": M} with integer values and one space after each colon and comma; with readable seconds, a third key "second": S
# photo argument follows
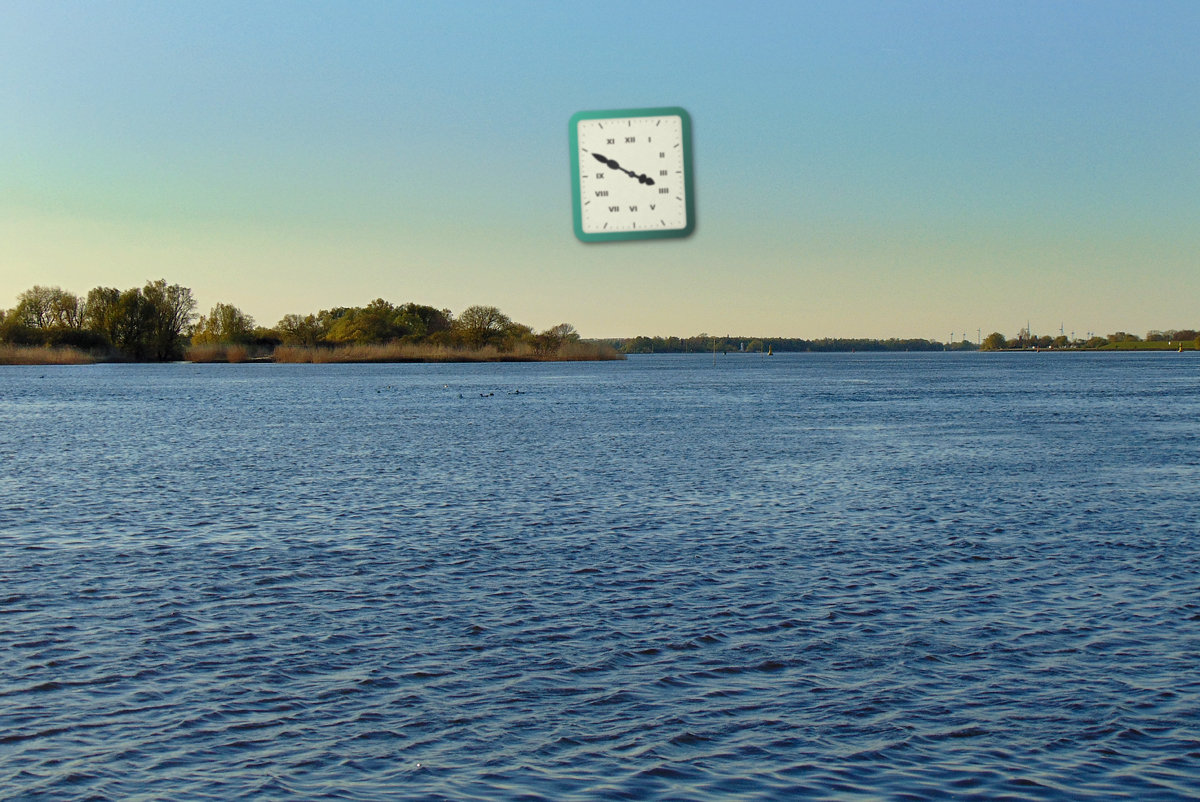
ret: {"hour": 3, "minute": 50}
